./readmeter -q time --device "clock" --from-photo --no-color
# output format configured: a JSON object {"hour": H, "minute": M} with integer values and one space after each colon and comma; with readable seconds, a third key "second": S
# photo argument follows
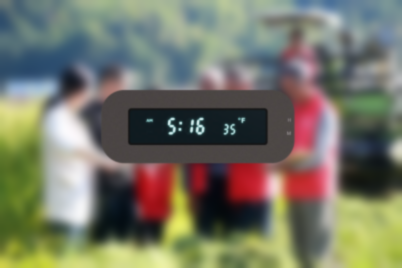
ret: {"hour": 5, "minute": 16}
